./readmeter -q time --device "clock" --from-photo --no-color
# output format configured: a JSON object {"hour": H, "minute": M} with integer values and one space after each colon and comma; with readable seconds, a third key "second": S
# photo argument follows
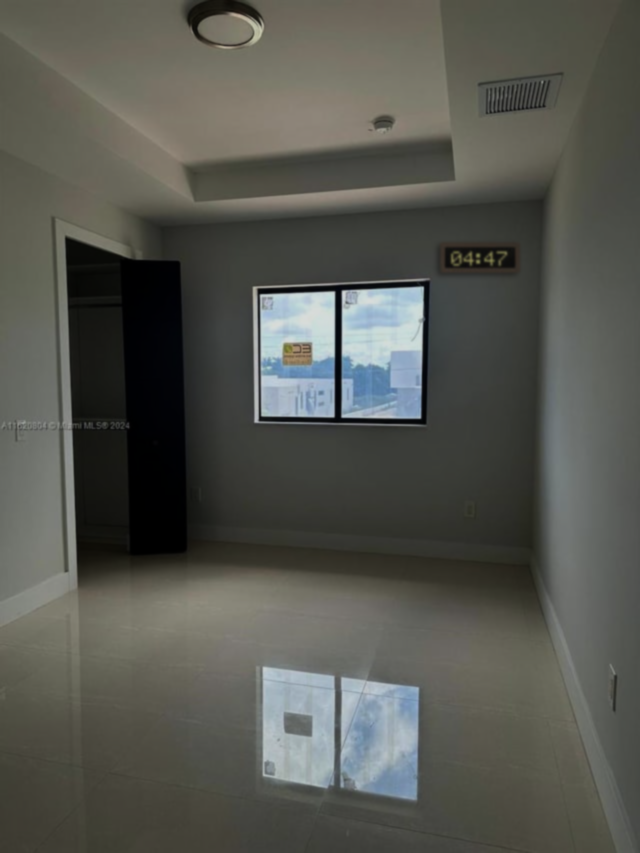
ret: {"hour": 4, "minute": 47}
